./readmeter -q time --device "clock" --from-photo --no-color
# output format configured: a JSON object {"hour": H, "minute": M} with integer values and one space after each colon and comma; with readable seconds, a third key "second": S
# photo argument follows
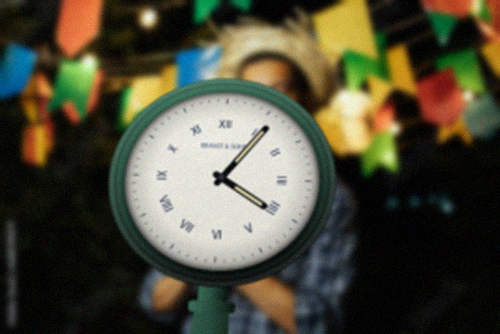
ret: {"hour": 4, "minute": 6}
